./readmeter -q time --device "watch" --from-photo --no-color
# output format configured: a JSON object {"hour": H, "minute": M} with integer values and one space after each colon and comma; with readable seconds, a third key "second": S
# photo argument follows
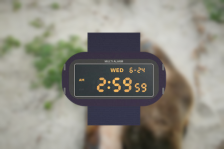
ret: {"hour": 2, "minute": 59, "second": 59}
